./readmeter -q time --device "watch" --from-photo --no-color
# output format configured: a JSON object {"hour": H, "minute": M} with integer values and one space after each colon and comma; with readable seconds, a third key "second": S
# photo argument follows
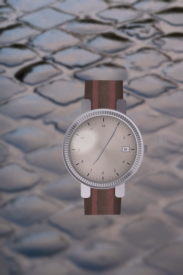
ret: {"hour": 7, "minute": 5}
